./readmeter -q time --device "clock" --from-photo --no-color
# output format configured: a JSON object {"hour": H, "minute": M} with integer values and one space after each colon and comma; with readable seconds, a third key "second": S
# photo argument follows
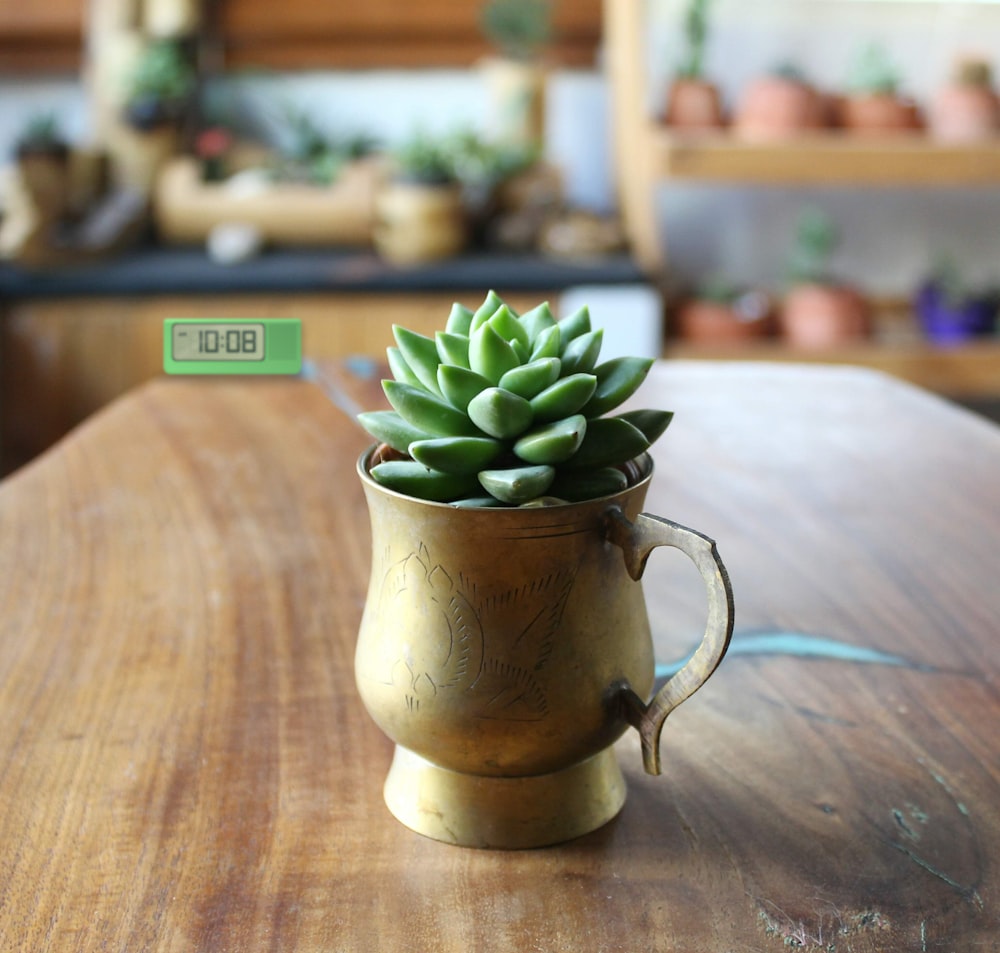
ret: {"hour": 10, "minute": 8}
